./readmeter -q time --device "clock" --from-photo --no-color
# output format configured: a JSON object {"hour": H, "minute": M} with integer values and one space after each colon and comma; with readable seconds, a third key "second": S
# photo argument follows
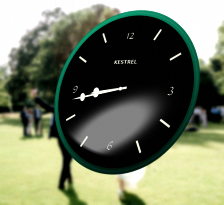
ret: {"hour": 8, "minute": 43}
